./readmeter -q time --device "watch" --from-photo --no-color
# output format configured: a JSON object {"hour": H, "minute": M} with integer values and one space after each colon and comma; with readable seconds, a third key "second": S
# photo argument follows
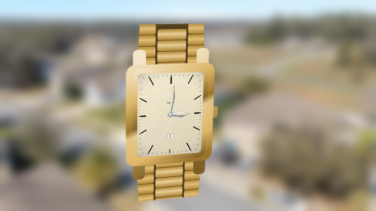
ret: {"hour": 3, "minute": 1}
